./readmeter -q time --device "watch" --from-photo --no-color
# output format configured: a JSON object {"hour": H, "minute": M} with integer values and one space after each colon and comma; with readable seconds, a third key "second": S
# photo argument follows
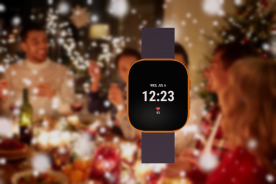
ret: {"hour": 12, "minute": 23}
